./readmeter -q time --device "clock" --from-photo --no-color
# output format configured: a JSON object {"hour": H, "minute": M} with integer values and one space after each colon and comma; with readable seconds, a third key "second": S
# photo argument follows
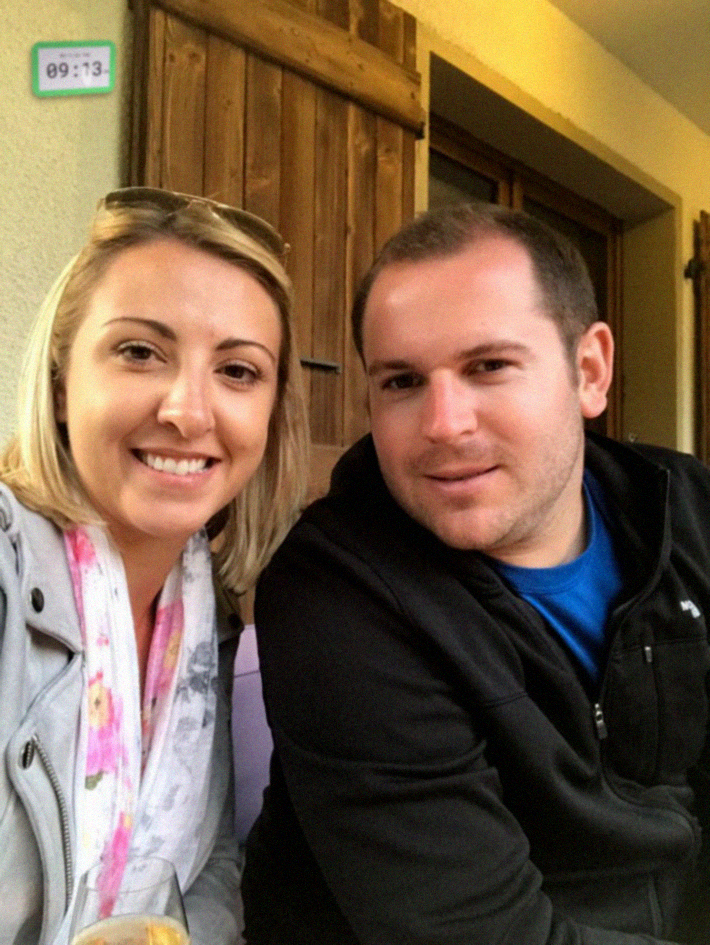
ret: {"hour": 9, "minute": 13}
